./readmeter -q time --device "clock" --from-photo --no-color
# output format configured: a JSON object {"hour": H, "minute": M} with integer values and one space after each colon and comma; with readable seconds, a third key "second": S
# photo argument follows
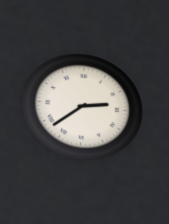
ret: {"hour": 2, "minute": 38}
